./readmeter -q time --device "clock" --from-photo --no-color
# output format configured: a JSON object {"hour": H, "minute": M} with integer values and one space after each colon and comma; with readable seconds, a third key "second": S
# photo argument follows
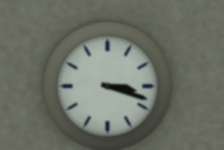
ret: {"hour": 3, "minute": 18}
